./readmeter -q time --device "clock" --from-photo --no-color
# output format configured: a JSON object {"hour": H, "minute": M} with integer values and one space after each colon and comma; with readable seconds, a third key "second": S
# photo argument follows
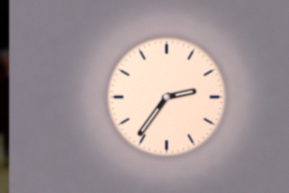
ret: {"hour": 2, "minute": 36}
